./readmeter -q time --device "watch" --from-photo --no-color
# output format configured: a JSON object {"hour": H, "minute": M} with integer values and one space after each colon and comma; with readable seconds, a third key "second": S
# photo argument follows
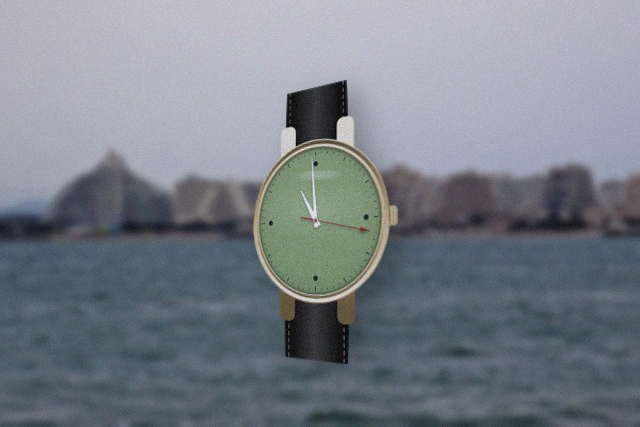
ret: {"hour": 10, "minute": 59, "second": 17}
